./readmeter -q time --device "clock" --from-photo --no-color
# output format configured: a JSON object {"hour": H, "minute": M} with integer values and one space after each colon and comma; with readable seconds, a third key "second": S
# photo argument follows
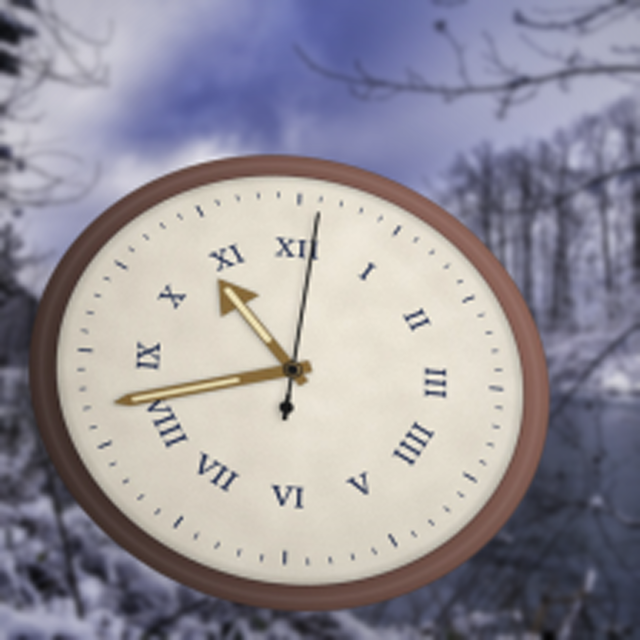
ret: {"hour": 10, "minute": 42, "second": 1}
